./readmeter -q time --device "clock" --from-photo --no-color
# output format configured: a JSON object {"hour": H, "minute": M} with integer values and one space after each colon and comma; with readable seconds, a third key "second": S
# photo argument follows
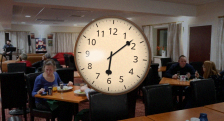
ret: {"hour": 6, "minute": 8}
